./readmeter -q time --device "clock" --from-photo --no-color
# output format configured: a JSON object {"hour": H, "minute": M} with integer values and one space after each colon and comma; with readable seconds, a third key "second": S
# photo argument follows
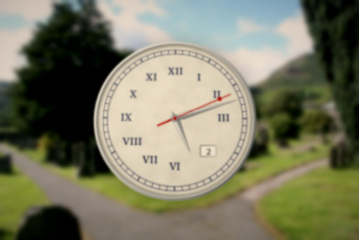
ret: {"hour": 5, "minute": 12, "second": 11}
